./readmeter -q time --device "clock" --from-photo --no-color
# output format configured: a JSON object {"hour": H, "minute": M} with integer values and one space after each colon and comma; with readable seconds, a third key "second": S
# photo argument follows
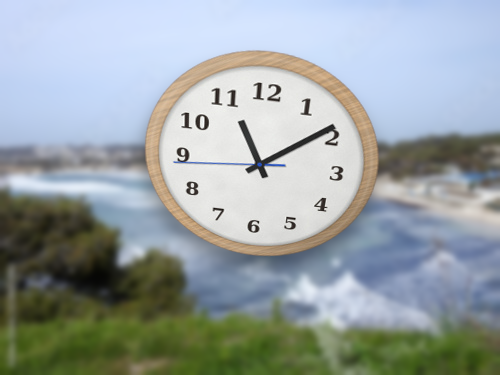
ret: {"hour": 11, "minute": 8, "second": 44}
